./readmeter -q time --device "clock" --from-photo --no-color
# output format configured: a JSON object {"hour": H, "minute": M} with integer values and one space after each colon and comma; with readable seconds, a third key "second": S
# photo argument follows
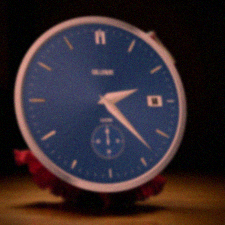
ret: {"hour": 2, "minute": 23}
